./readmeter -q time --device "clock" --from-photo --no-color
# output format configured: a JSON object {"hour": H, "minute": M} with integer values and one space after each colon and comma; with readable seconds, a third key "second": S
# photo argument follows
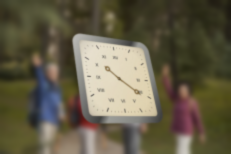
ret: {"hour": 10, "minute": 21}
